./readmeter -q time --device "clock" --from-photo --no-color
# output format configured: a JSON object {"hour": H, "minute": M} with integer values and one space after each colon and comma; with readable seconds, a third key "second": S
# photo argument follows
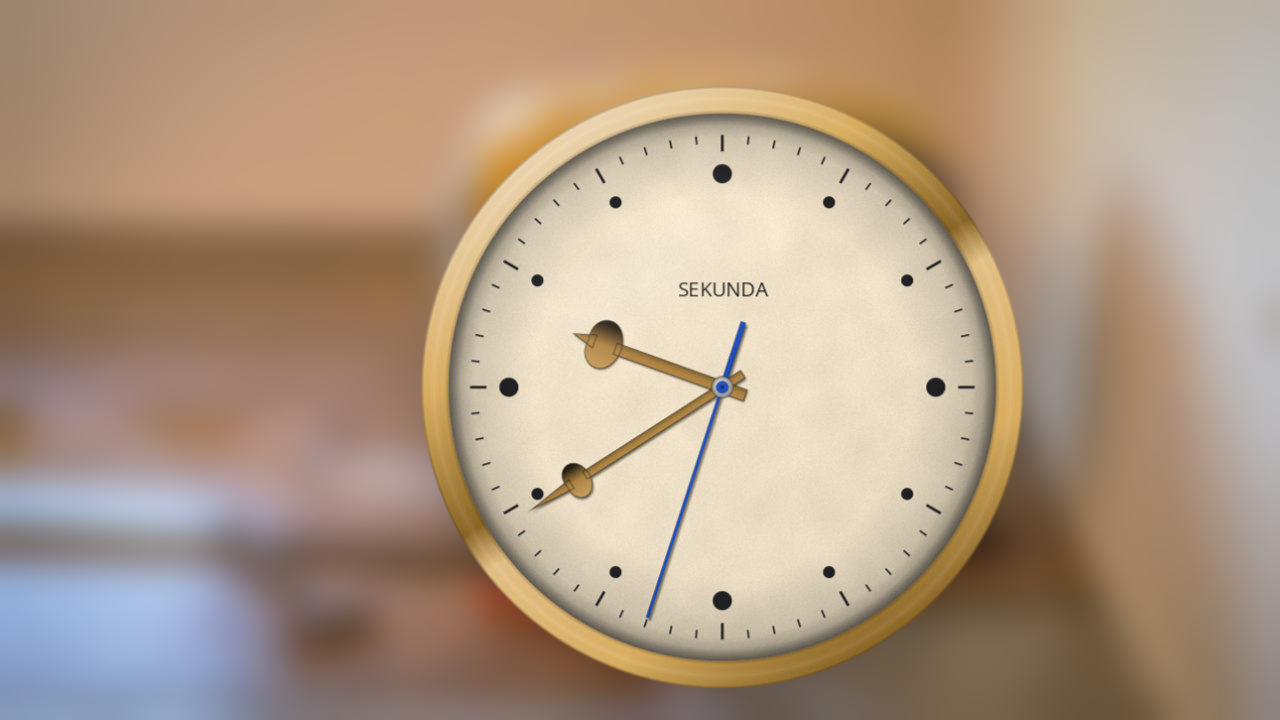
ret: {"hour": 9, "minute": 39, "second": 33}
